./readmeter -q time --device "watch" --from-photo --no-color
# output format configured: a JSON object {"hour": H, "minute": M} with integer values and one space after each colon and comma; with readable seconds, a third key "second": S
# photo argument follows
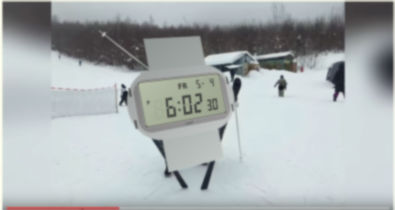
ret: {"hour": 6, "minute": 2, "second": 30}
